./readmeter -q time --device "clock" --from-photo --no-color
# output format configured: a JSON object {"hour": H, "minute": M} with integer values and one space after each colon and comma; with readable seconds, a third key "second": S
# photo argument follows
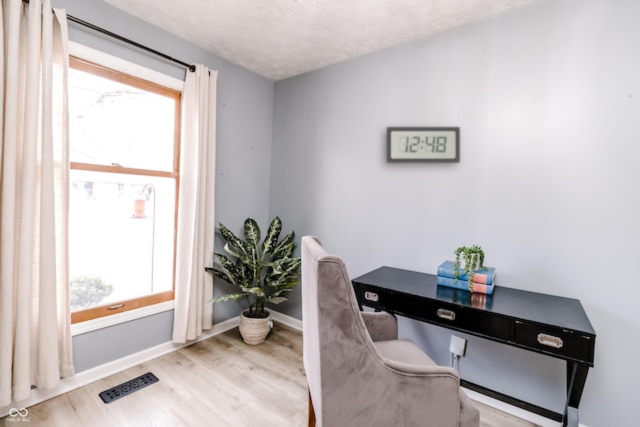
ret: {"hour": 12, "minute": 48}
